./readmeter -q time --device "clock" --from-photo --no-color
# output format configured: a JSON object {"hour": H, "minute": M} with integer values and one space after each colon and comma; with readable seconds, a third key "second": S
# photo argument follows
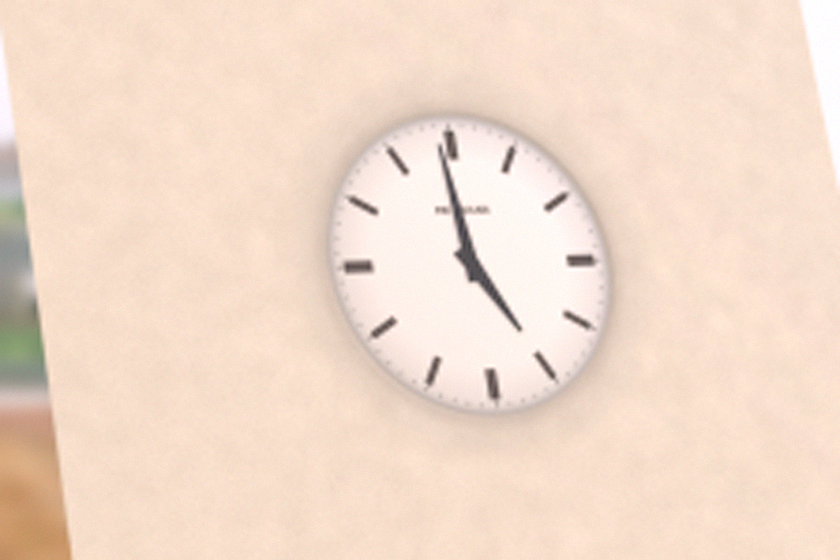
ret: {"hour": 4, "minute": 59}
